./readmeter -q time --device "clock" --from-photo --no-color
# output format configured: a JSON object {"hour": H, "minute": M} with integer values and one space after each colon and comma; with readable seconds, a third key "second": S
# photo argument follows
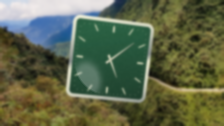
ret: {"hour": 5, "minute": 8}
